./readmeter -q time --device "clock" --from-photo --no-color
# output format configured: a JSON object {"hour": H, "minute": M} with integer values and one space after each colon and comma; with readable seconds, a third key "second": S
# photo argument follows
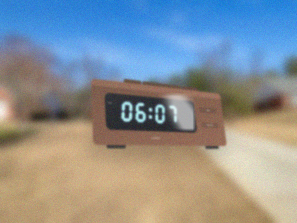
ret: {"hour": 6, "minute": 7}
